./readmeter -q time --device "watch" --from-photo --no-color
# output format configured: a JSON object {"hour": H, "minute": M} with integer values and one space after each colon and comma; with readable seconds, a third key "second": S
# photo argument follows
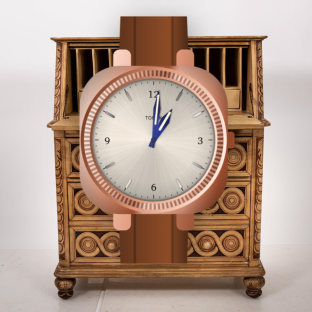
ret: {"hour": 1, "minute": 1}
